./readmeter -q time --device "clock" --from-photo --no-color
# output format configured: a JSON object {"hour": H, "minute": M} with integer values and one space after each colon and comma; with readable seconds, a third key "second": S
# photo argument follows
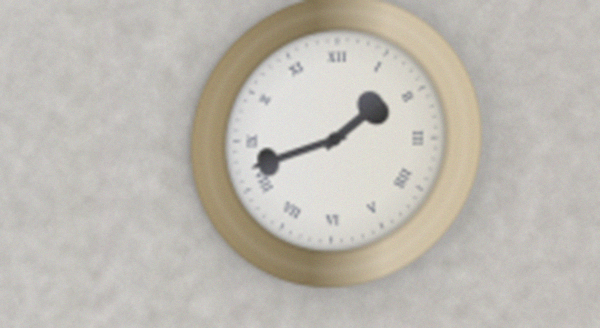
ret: {"hour": 1, "minute": 42}
